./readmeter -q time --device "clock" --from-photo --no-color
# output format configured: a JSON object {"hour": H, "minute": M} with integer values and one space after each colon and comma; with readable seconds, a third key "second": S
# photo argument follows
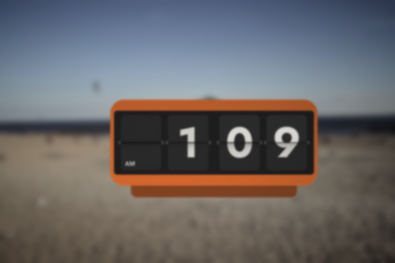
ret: {"hour": 1, "minute": 9}
